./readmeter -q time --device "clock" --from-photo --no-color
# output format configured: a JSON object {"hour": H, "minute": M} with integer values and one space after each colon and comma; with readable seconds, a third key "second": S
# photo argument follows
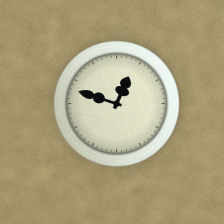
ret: {"hour": 12, "minute": 48}
